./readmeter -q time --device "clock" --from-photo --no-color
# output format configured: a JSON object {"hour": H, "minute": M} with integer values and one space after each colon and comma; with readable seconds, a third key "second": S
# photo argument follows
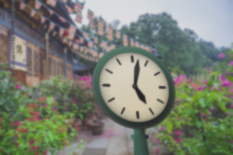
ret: {"hour": 5, "minute": 2}
